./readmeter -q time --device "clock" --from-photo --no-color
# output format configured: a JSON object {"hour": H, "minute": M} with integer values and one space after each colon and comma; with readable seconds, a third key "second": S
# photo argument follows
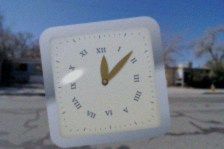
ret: {"hour": 12, "minute": 8}
